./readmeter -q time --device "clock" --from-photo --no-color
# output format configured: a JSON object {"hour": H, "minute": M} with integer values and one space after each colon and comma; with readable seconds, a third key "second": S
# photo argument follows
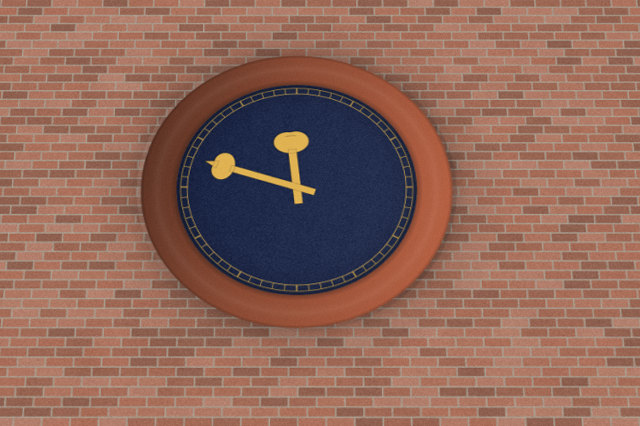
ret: {"hour": 11, "minute": 48}
